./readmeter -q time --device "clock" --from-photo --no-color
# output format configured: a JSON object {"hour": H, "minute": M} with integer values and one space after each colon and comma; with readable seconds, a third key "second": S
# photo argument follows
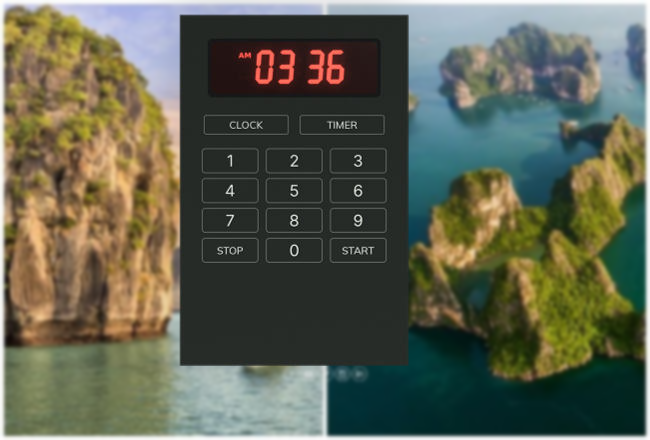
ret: {"hour": 3, "minute": 36}
